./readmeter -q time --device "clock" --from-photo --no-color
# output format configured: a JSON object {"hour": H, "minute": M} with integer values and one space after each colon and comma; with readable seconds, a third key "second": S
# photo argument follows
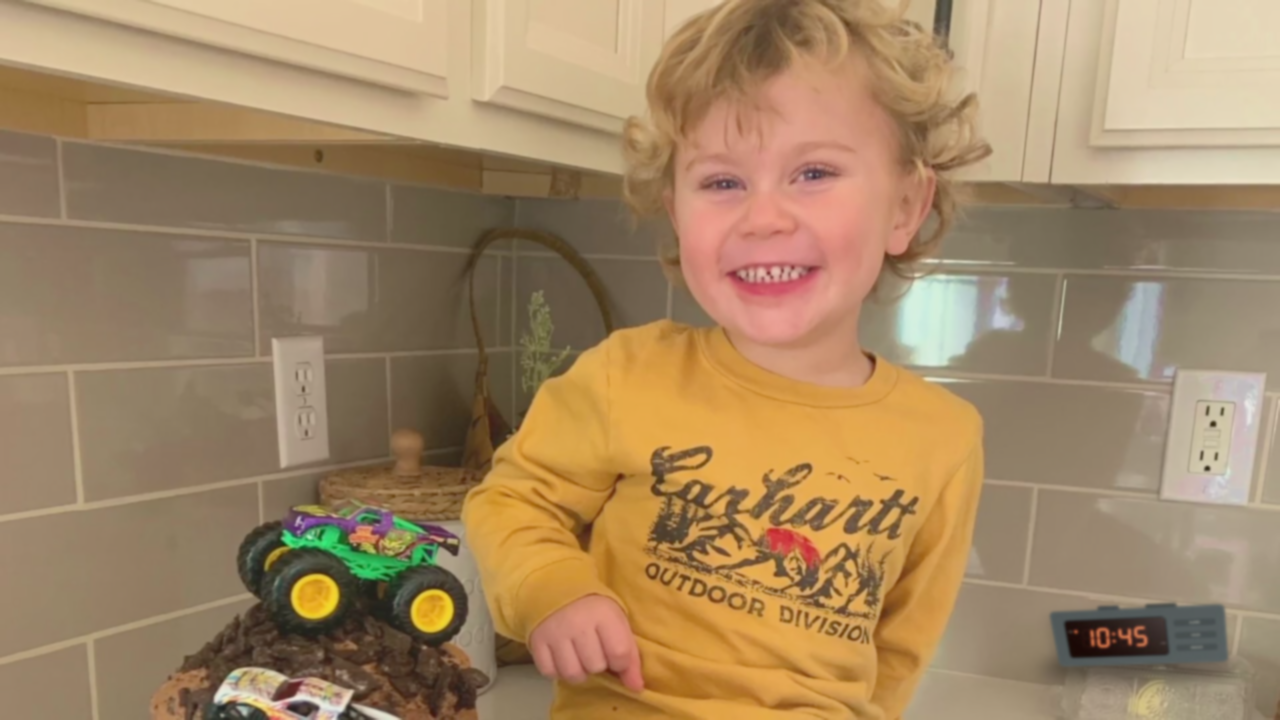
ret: {"hour": 10, "minute": 45}
